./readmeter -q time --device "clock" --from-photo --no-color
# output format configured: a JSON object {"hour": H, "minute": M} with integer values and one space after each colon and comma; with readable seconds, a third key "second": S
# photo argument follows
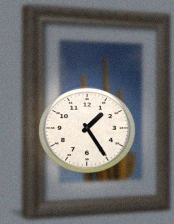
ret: {"hour": 1, "minute": 25}
